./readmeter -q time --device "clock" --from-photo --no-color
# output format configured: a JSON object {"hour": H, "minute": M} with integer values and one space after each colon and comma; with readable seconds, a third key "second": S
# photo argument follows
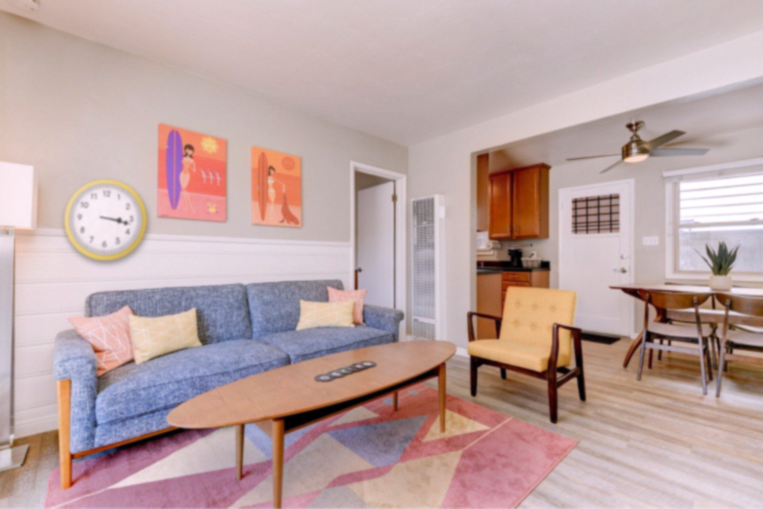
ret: {"hour": 3, "minute": 17}
